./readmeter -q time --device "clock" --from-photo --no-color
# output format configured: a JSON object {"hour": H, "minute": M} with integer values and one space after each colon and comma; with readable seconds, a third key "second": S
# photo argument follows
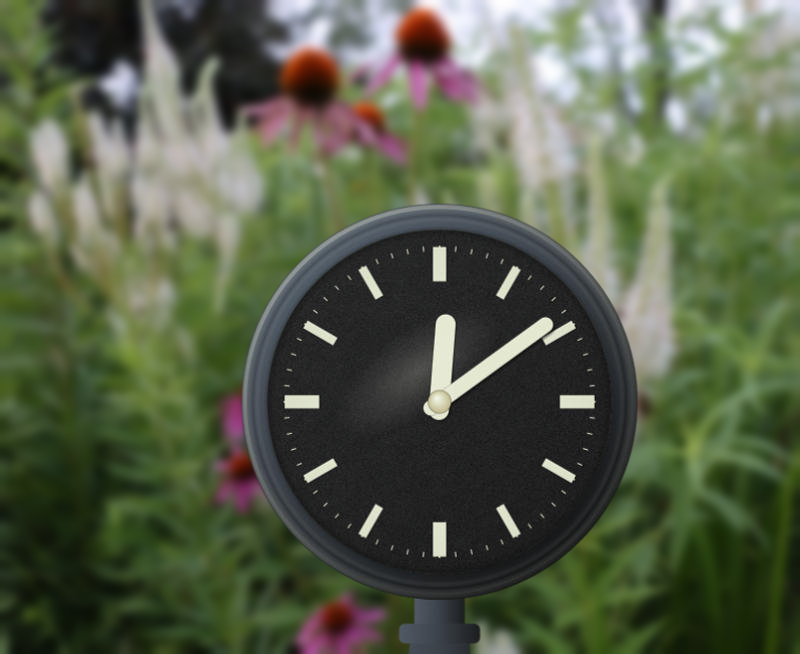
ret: {"hour": 12, "minute": 9}
